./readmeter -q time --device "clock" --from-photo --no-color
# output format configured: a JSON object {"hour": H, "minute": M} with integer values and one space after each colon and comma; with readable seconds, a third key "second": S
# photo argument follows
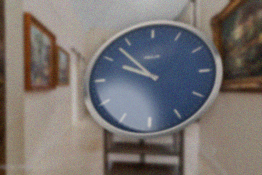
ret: {"hour": 9, "minute": 53}
